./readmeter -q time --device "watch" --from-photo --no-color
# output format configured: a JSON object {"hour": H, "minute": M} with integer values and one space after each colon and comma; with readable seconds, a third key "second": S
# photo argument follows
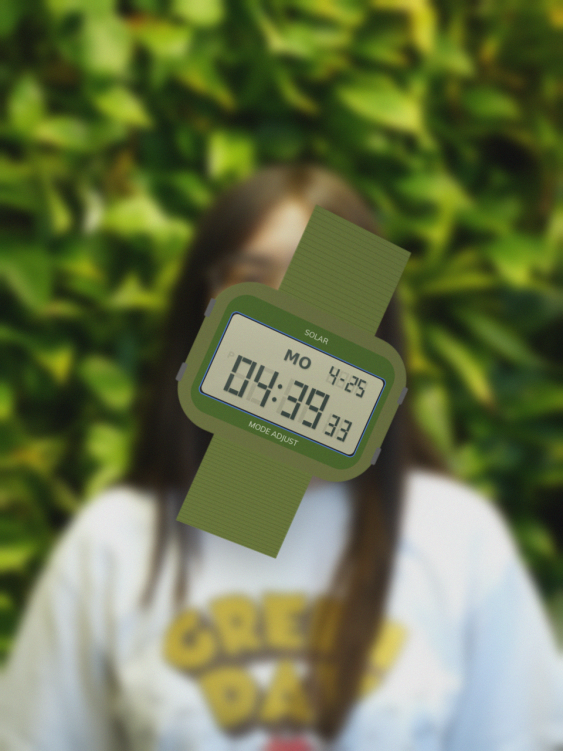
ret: {"hour": 4, "minute": 39, "second": 33}
